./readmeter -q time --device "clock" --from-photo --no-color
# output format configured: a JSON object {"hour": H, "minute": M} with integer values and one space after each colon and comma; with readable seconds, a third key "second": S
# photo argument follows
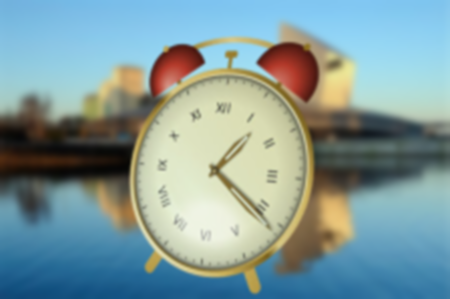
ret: {"hour": 1, "minute": 21}
